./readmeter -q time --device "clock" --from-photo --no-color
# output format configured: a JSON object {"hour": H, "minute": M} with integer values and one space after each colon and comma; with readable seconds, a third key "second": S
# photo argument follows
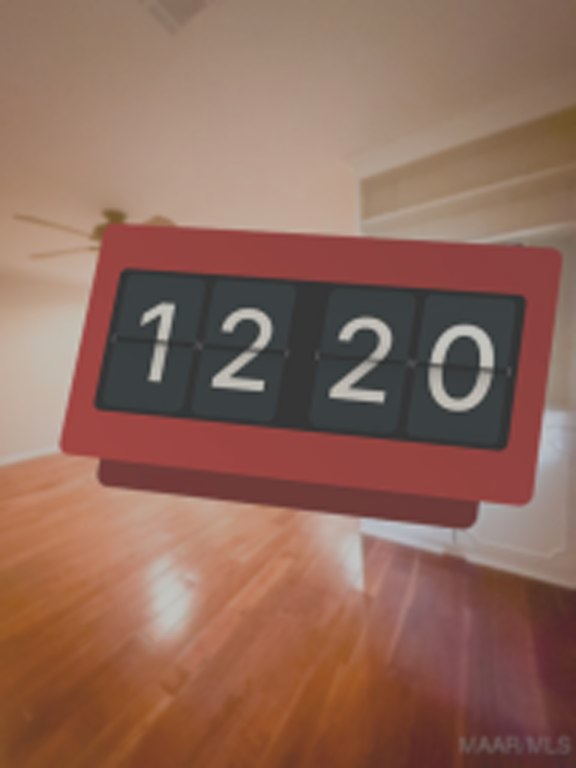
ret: {"hour": 12, "minute": 20}
